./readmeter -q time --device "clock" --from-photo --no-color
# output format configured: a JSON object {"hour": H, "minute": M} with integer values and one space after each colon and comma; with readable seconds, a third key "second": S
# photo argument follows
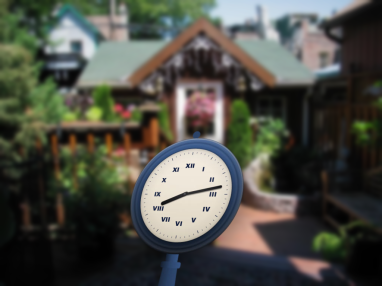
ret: {"hour": 8, "minute": 13}
